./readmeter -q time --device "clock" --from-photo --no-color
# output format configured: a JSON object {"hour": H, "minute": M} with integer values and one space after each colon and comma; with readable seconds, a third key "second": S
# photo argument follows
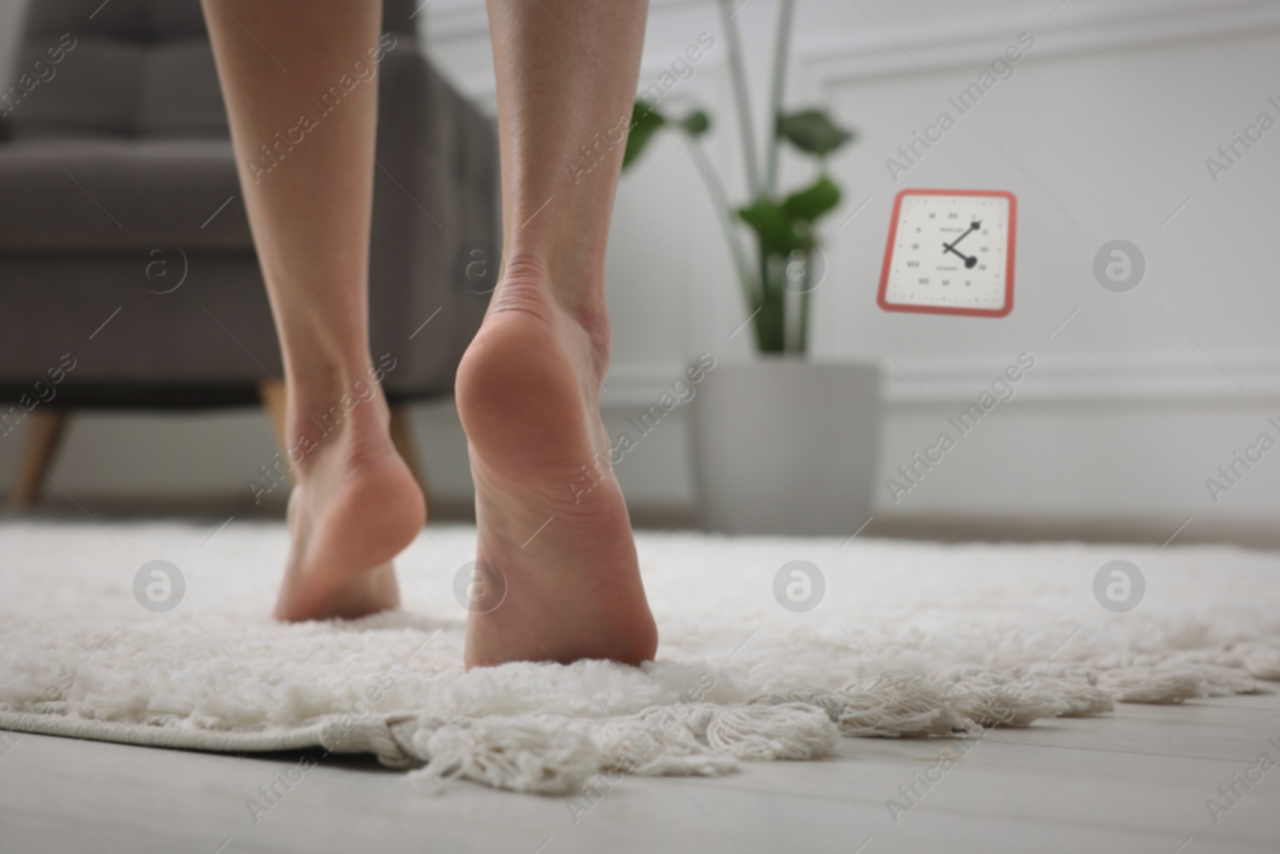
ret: {"hour": 4, "minute": 7}
